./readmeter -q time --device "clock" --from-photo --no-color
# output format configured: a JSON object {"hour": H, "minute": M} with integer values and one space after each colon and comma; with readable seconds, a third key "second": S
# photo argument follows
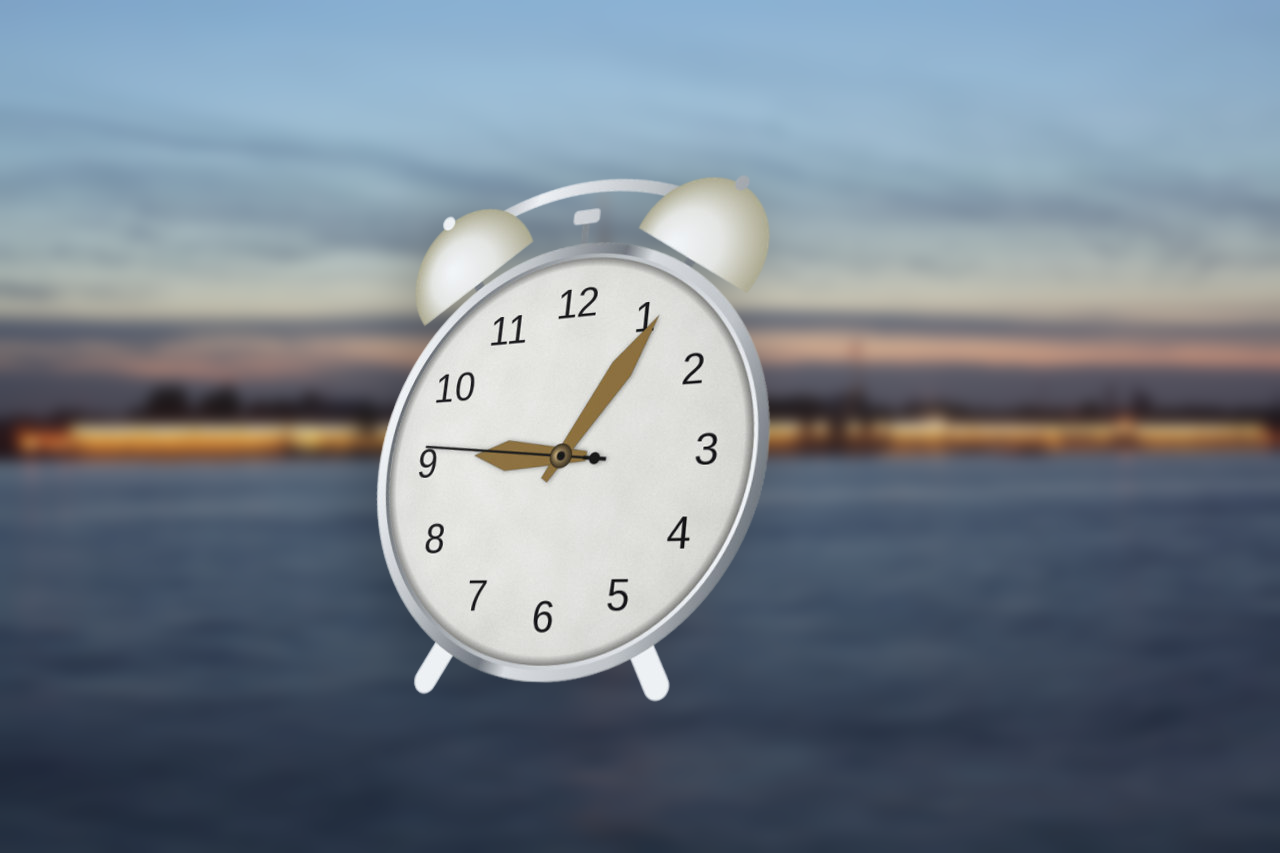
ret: {"hour": 9, "minute": 5, "second": 46}
